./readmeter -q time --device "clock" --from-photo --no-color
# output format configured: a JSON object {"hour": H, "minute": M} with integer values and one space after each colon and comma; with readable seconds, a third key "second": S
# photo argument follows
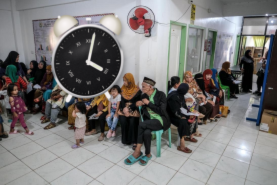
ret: {"hour": 4, "minute": 2}
